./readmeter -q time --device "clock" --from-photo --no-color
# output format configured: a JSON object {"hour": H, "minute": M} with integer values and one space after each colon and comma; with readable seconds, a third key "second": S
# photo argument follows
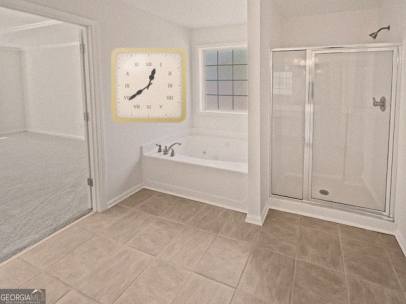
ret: {"hour": 12, "minute": 39}
